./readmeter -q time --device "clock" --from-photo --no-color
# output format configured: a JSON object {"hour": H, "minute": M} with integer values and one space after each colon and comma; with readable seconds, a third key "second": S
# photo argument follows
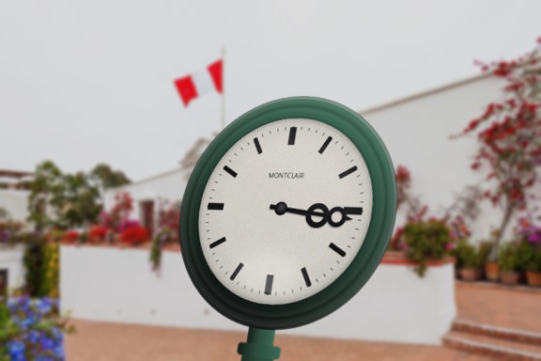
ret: {"hour": 3, "minute": 16}
